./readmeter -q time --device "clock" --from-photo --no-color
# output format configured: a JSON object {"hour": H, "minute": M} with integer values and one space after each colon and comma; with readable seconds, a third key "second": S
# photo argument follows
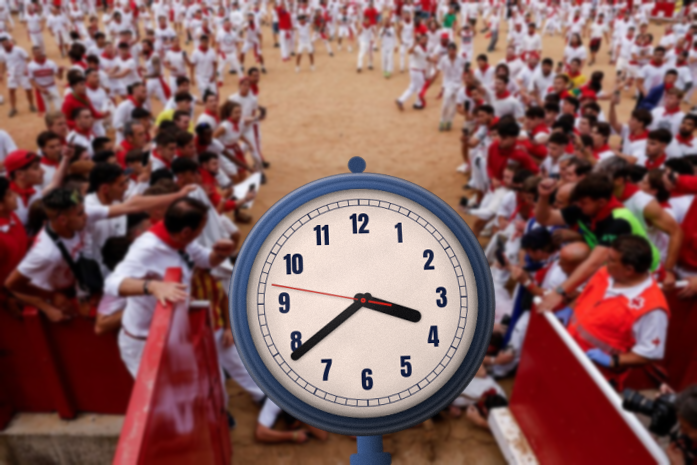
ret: {"hour": 3, "minute": 38, "second": 47}
